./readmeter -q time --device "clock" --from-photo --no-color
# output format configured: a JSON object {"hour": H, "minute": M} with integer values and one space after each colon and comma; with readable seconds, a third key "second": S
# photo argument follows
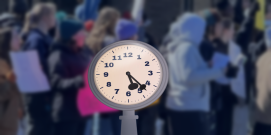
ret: {"hour": 5, "minute": 23}
